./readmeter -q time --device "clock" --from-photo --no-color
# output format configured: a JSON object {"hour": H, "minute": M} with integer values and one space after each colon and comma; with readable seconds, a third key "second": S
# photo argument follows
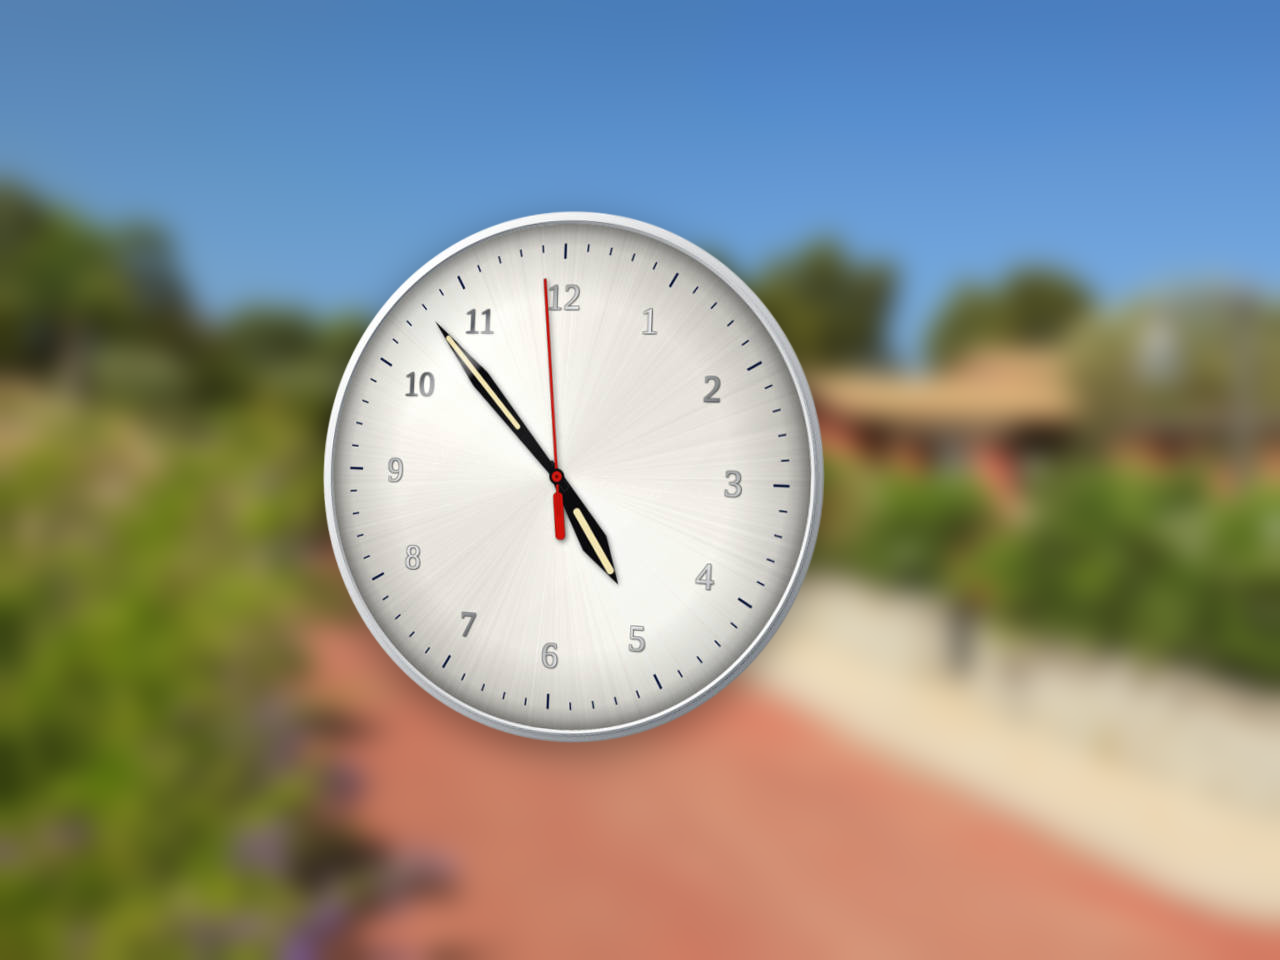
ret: {"hour": 4, "minute": 52, "second": 59}
